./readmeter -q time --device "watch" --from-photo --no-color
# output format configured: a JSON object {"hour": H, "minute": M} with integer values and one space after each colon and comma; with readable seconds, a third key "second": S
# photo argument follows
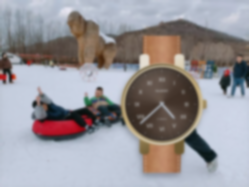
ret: {"hour": 4, "minute": 38}
